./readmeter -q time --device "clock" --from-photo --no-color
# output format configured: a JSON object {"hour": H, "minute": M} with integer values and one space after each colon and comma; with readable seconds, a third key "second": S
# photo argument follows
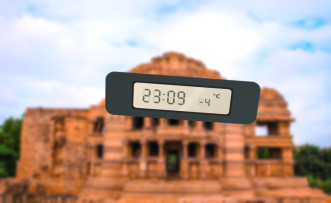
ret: {"hour": 23, "minute": 9}
